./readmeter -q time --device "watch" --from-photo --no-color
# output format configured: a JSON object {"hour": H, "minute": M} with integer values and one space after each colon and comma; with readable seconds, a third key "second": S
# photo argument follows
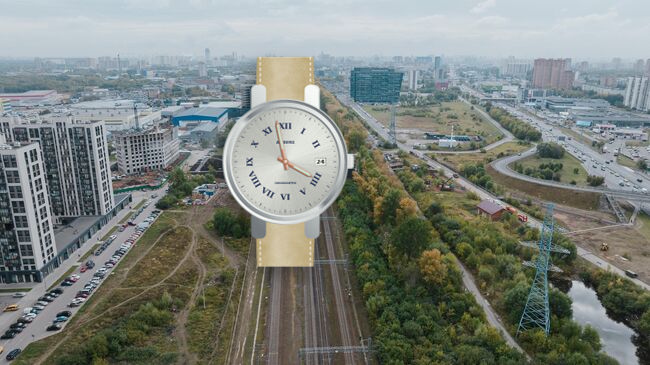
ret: {"hour": 3, "minute": 58}
